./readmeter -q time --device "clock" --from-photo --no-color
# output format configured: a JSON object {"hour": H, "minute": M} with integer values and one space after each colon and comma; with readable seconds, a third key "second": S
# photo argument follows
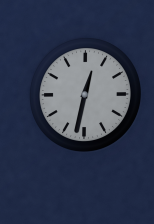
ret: {"hour": 12, "minute": 32}
